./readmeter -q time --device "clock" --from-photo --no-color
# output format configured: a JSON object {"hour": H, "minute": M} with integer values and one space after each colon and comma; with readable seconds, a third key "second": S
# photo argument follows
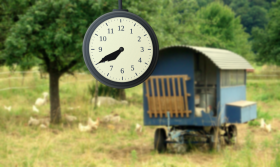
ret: {"hour": 7, "minute": 40}
